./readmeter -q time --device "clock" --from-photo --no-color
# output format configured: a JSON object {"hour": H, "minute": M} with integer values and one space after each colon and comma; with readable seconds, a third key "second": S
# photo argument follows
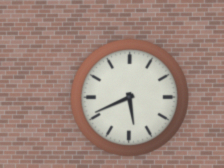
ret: {"hour": 5, "minute": 41}
